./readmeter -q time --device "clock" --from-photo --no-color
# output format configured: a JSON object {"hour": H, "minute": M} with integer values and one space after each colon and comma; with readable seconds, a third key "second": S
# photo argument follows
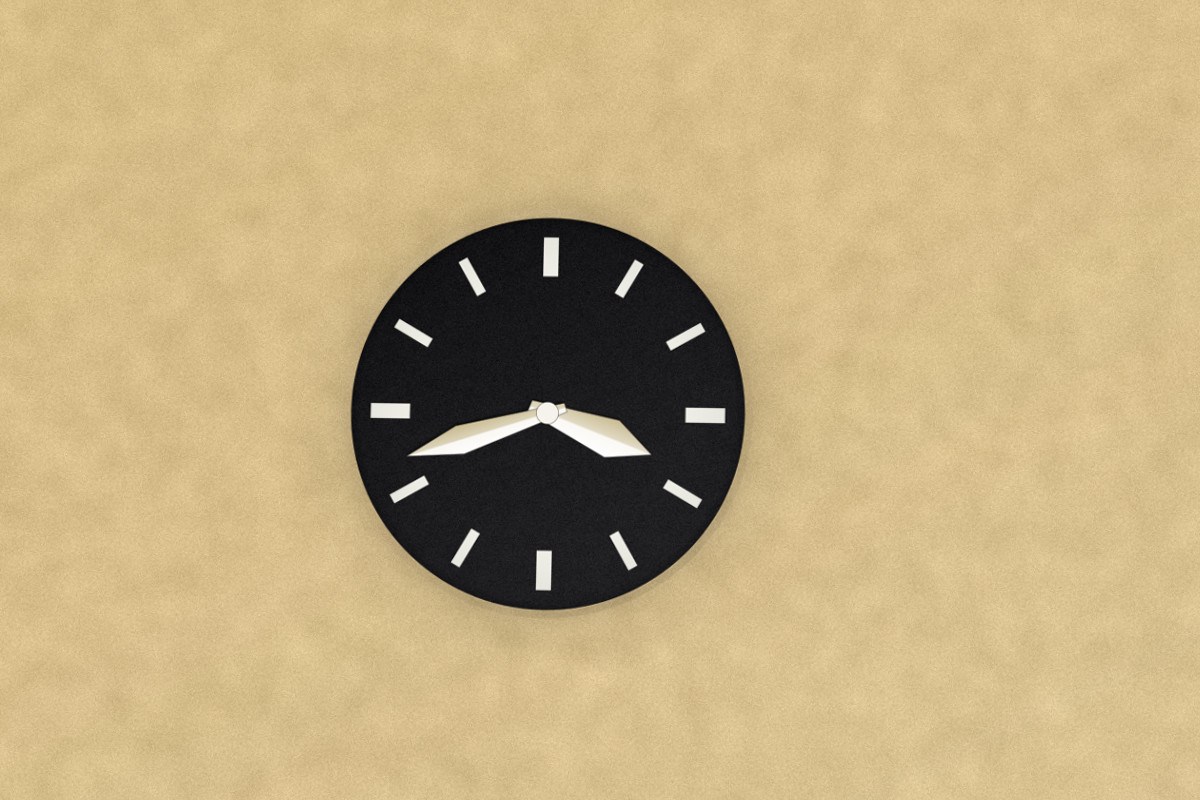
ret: {"hour": 3, "minute": 42}
